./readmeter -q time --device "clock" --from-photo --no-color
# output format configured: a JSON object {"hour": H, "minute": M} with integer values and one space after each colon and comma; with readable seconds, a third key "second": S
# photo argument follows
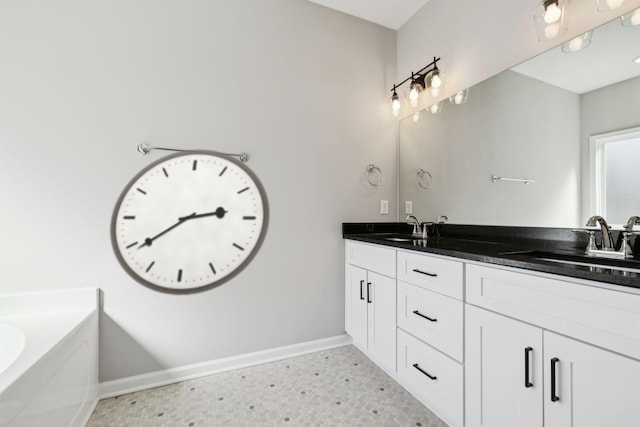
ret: {"hour": 2, "minute": 39}
